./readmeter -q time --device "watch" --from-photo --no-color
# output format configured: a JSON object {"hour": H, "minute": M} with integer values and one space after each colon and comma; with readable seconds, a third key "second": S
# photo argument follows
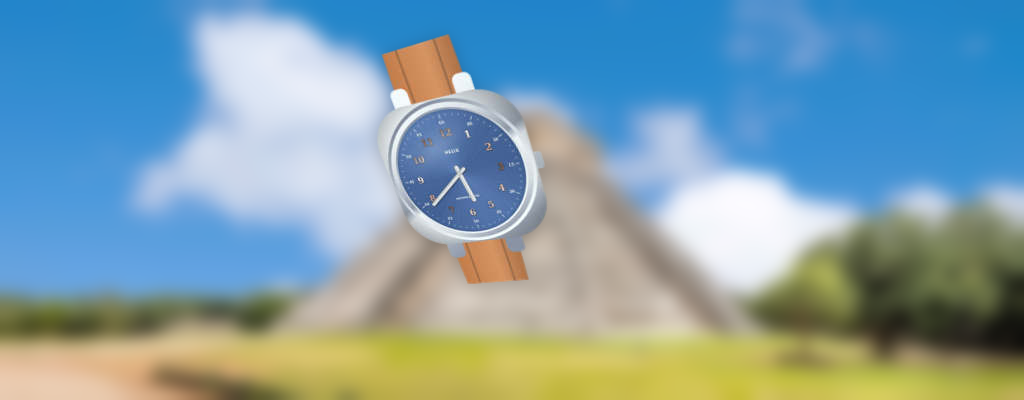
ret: {"hour": 5, "minute": 39}
